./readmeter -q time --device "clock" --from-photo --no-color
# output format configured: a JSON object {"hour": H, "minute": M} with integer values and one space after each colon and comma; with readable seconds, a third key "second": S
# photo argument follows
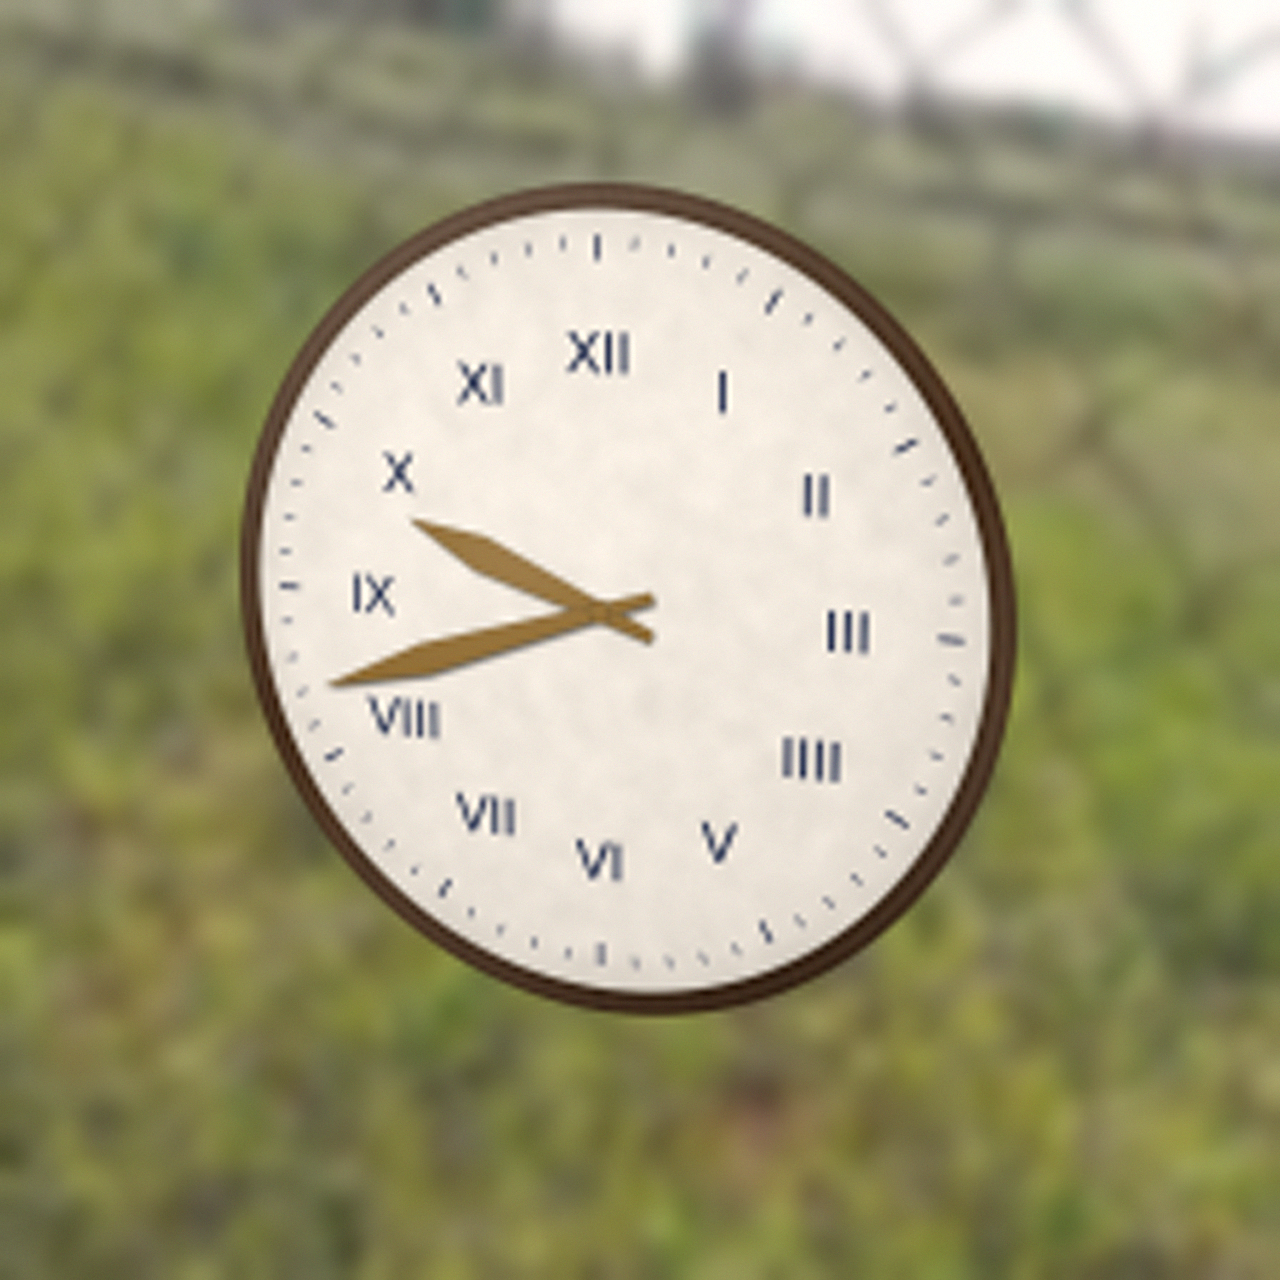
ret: {"hour": 9, "minute": 42}
